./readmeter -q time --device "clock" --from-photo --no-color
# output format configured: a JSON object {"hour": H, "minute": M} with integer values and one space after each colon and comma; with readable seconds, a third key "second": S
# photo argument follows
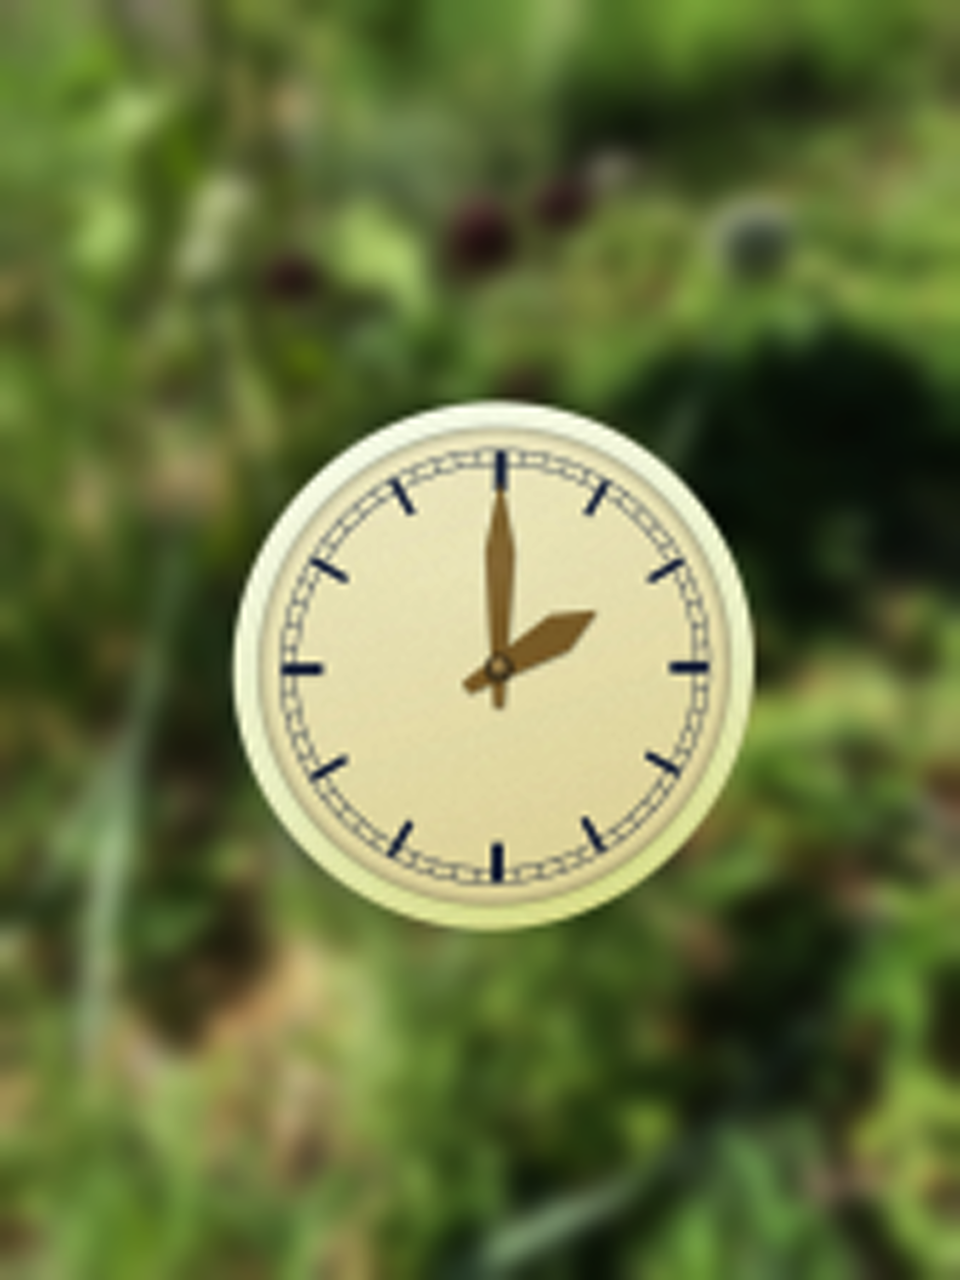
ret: {"hour": 2, "minute": 0}
